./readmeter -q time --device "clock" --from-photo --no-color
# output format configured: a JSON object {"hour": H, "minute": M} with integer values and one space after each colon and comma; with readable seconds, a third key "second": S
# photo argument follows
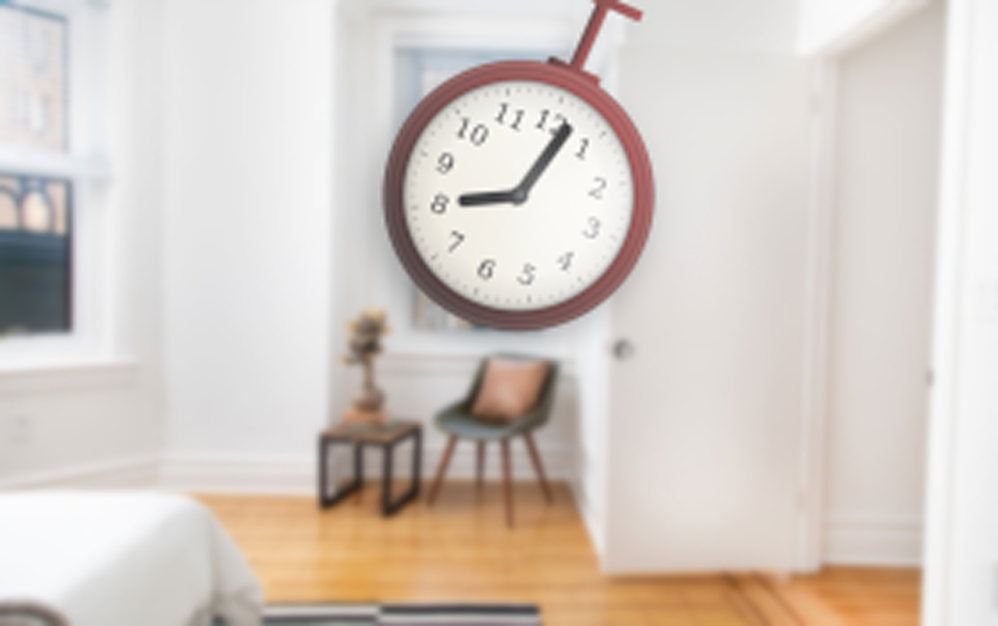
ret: {"hour": 8, "minute": 2}
